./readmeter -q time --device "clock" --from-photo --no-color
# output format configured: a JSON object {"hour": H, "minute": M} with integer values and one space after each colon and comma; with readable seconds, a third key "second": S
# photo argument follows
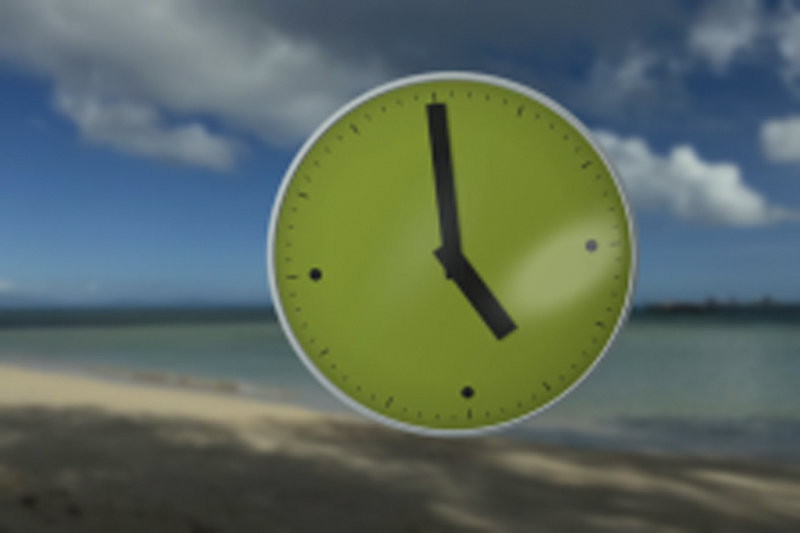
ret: {"hour": 5, "minute": 0}
